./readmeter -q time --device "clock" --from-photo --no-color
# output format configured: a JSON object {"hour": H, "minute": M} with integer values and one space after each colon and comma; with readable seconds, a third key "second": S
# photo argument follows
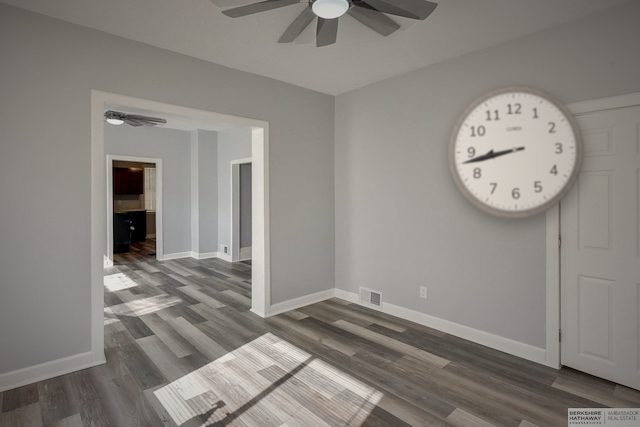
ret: {"hour": 8, "minute": 43}
